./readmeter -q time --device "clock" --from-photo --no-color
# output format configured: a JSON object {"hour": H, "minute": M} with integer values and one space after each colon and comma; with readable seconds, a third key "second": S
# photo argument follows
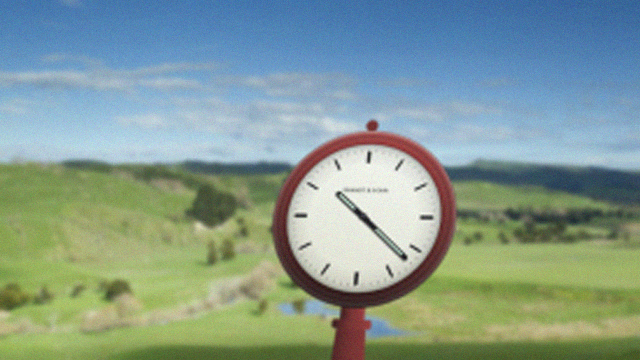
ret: {"hour": 10, "minute": 22}
